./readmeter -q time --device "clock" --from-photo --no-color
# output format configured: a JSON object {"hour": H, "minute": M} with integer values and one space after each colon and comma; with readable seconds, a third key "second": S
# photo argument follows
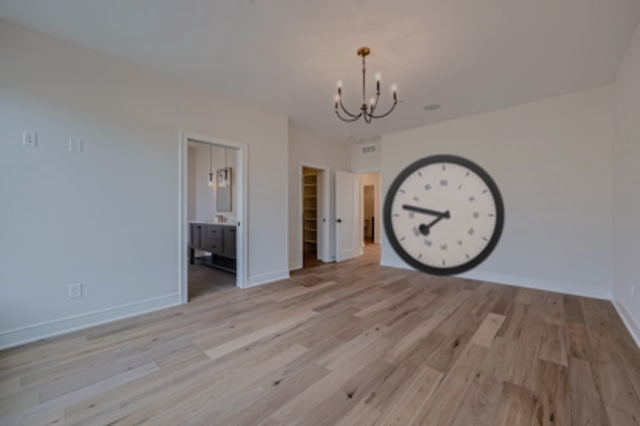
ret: {"hour": 7, "minute": 47}
